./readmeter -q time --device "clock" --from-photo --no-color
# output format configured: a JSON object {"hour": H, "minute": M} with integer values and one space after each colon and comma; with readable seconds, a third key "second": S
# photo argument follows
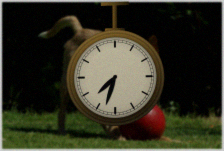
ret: {"hour": 7, "minute": 33}
